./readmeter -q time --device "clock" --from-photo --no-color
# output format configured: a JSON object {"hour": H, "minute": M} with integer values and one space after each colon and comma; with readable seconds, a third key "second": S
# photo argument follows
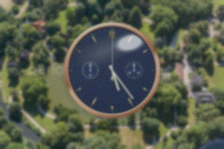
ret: {"hour": 5, "minute": 24}
